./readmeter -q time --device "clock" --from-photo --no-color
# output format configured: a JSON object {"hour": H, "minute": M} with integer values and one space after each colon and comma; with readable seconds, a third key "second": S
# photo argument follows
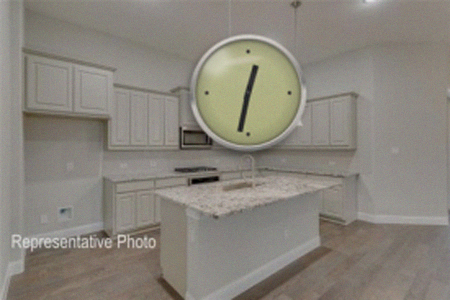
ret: {"hour": 12, "minute": 32}
